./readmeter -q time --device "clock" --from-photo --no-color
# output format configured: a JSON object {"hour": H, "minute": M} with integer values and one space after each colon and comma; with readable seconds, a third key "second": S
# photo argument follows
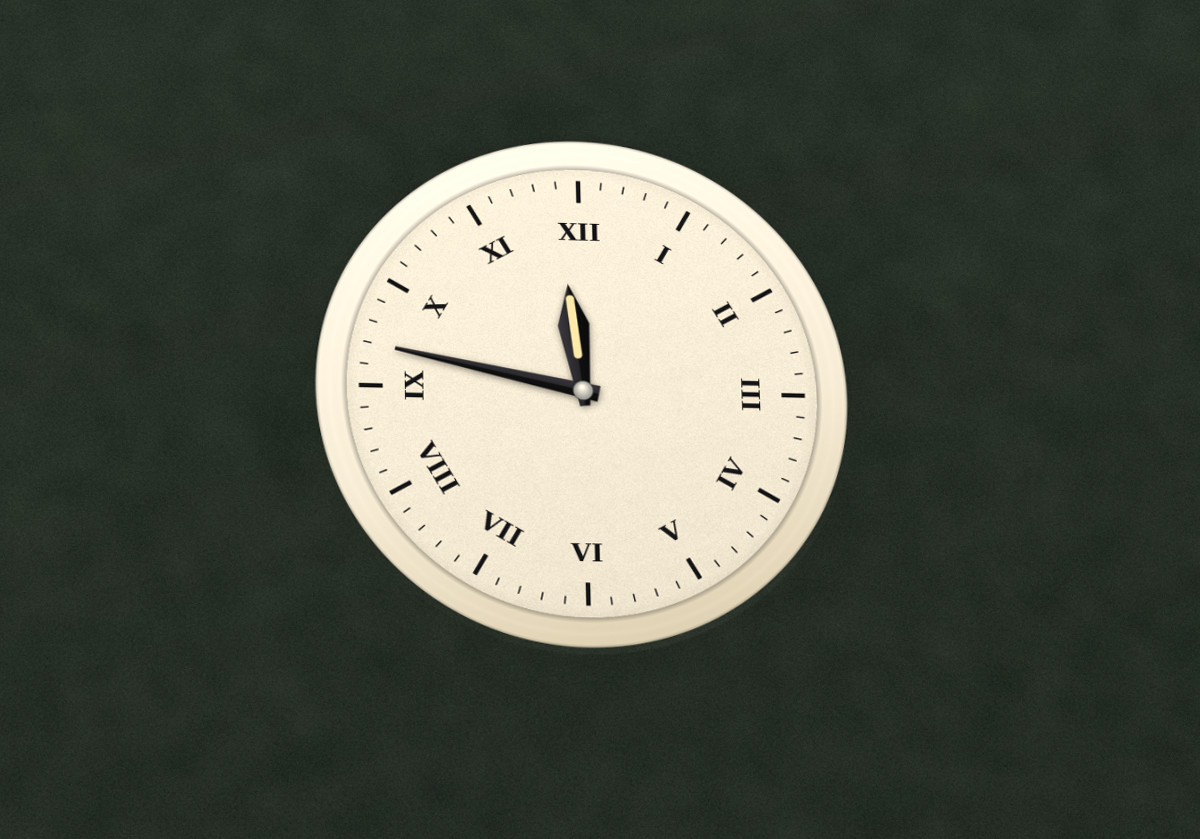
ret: {"hour": 11, "minute": 47}
